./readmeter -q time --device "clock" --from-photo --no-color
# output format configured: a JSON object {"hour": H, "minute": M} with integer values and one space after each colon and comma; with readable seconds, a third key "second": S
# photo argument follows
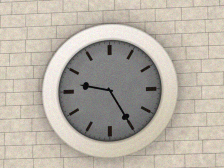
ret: {"hour": 9, "minute": 25}
